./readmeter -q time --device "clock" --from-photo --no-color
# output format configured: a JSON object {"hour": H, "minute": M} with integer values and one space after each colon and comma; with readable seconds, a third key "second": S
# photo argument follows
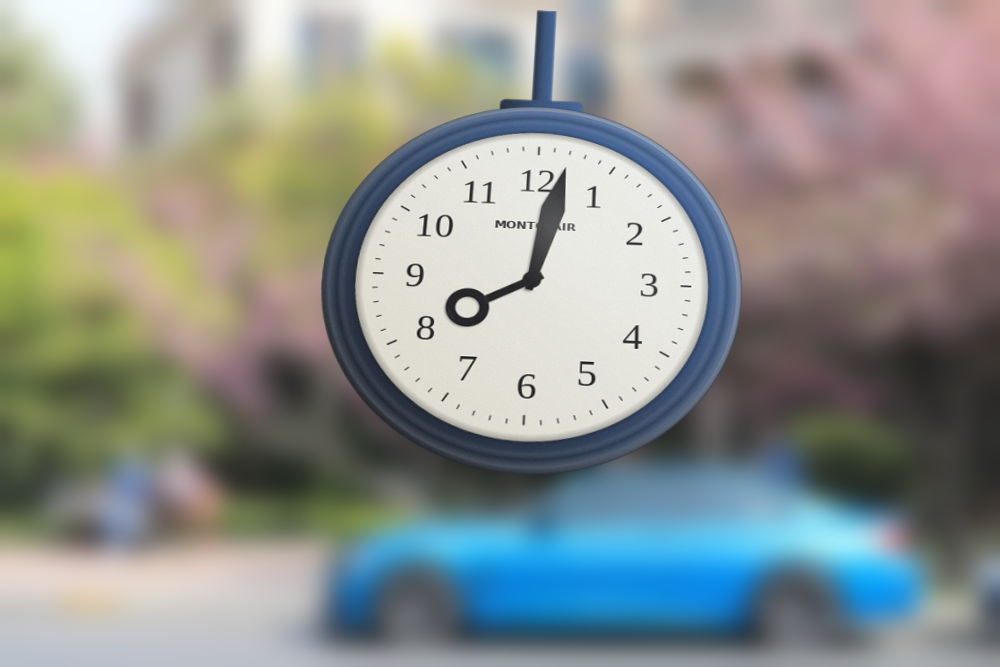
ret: {"hour": 8, "minute": 2}
